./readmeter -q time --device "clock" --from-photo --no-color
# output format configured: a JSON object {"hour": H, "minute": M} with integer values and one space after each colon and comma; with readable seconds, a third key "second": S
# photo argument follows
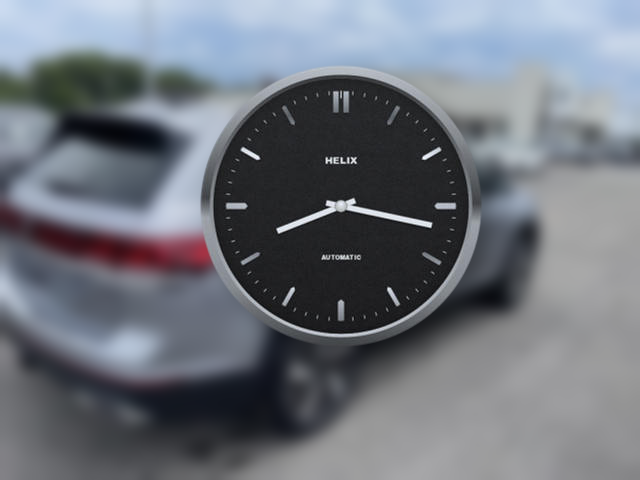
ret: {"hour": 8, "minute": 17}
